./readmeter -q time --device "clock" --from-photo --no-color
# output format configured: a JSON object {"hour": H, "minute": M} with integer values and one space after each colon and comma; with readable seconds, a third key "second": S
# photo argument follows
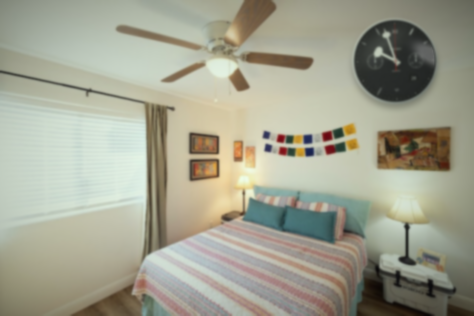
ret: {"hour": 9, "minute": 57}
